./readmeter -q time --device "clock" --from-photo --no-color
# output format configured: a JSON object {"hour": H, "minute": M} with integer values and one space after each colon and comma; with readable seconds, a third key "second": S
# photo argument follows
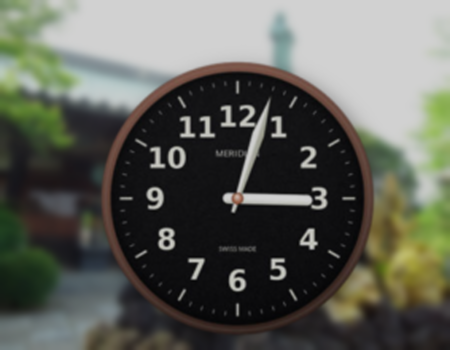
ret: {"hour": 3, "minute": 3}
